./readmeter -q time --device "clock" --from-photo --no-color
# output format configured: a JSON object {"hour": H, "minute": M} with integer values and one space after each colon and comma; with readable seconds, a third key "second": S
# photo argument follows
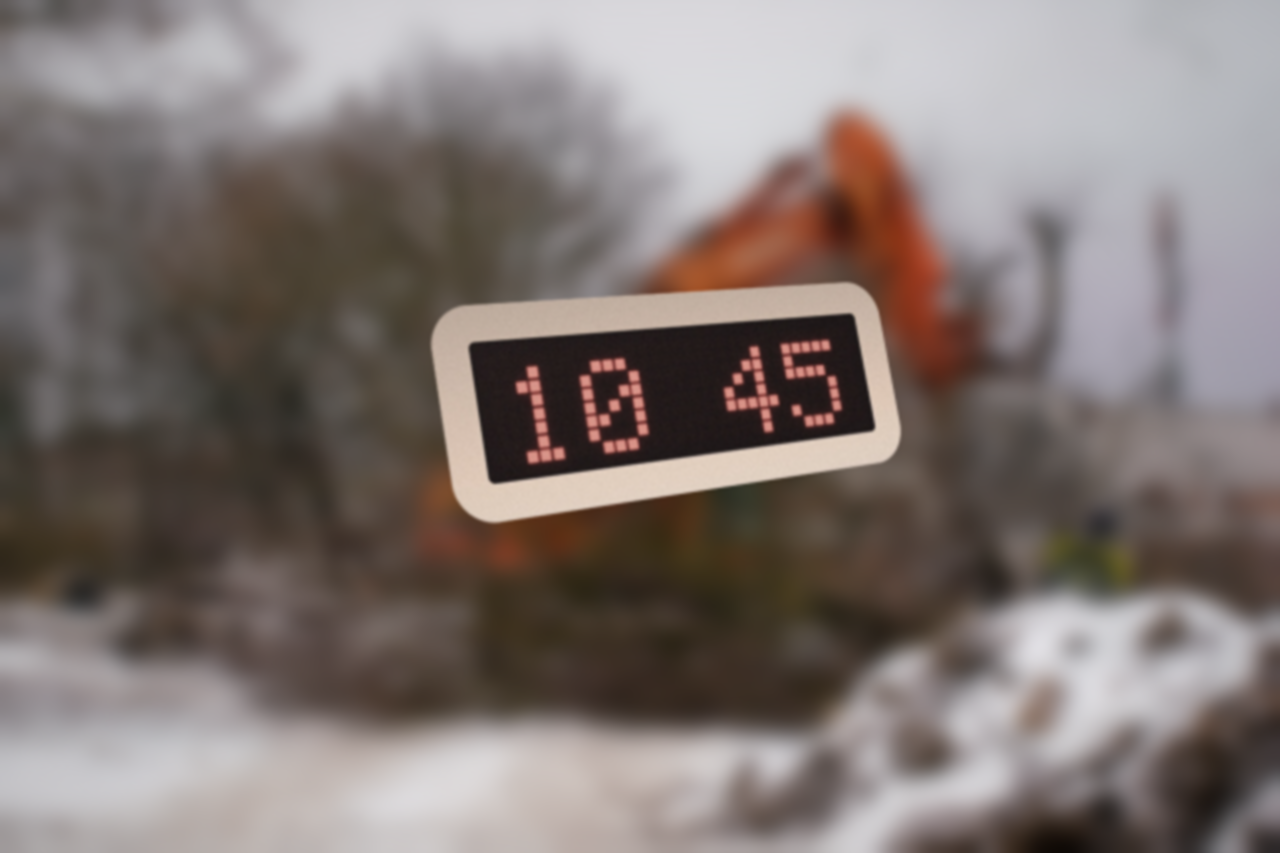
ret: {"hour": 10, "minute": 45}
